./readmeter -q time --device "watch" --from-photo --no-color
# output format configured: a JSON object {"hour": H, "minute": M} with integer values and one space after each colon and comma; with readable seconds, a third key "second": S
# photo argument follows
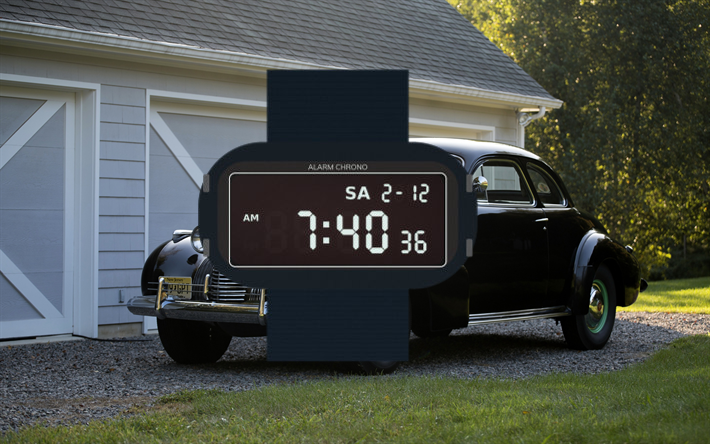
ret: {"hour": 7, "minute": 40, "second": 36}
